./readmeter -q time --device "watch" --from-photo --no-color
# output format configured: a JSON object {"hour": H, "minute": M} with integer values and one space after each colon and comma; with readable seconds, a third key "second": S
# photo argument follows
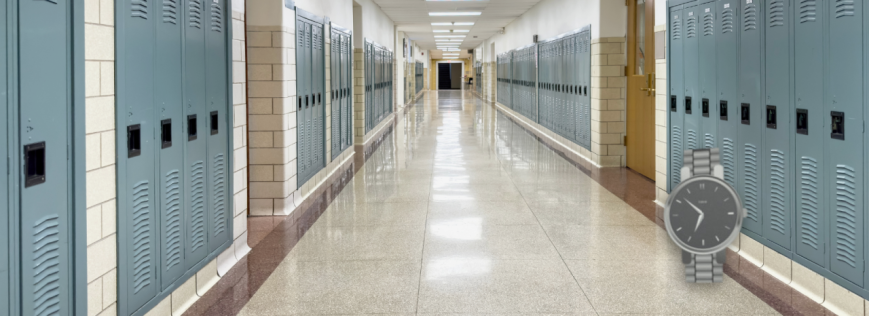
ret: {"hour": 6, "minute": 52}
